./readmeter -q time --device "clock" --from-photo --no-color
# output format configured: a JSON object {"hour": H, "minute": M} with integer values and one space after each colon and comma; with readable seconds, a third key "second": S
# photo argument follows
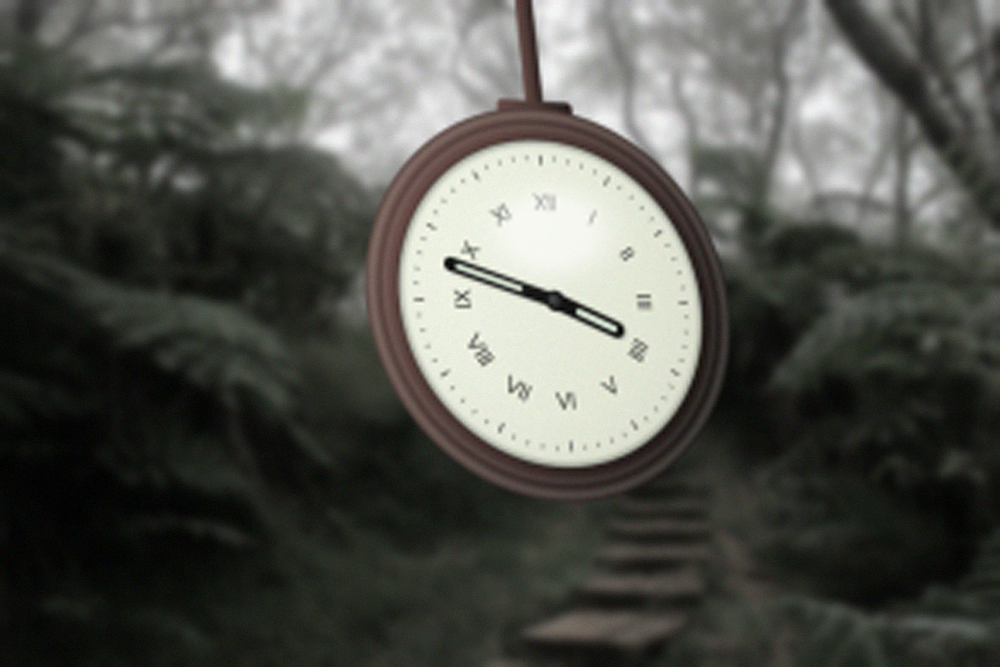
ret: {"hour": 3, "minute": 48}
